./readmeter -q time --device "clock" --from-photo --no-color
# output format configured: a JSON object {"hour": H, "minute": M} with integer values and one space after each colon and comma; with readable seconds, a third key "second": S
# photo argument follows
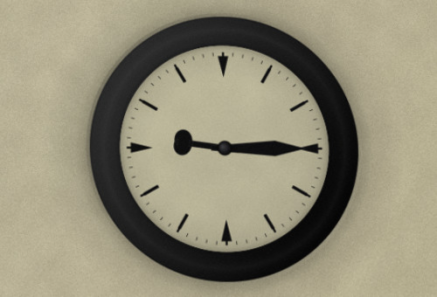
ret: {"hour": 9, "minute": 15}
